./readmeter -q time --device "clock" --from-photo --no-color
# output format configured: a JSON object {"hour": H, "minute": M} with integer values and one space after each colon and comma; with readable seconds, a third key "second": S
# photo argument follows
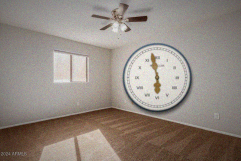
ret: {"hour": 5, "minute": 58}
